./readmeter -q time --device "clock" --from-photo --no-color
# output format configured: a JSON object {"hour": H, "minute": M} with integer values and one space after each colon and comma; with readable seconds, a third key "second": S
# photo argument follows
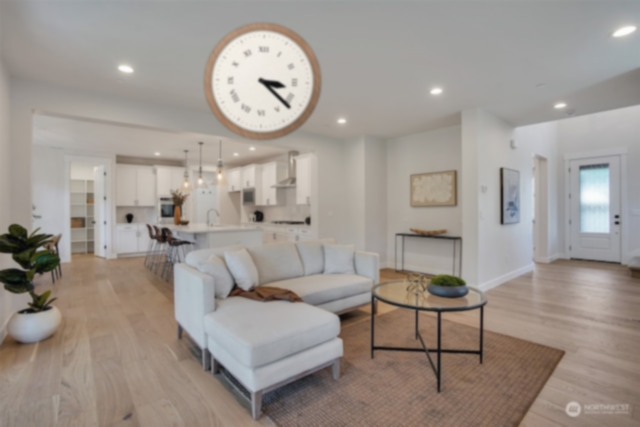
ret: {"hour": 3, "minute": 22}
